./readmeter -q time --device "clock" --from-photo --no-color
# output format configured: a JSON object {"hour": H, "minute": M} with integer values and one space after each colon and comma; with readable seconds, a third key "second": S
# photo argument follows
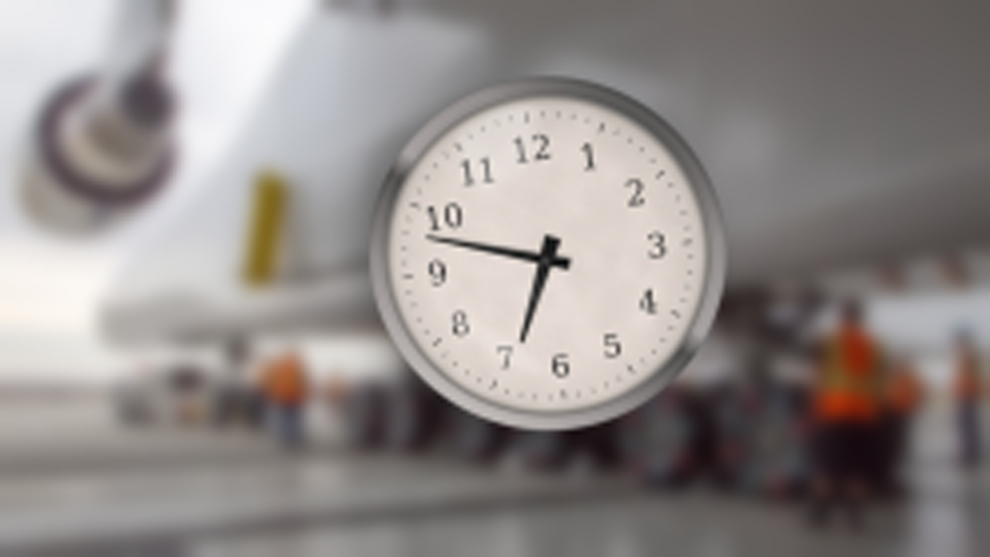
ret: {"hour": 6, "minute": 48}
